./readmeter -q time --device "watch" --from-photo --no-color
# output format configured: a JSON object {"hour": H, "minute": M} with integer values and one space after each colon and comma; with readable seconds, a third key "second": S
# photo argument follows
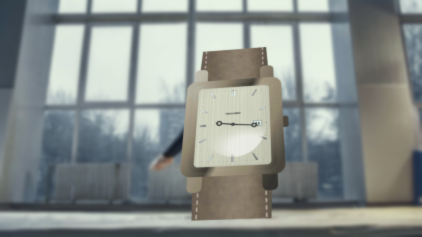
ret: {"hour": 9, "minute": 16}
